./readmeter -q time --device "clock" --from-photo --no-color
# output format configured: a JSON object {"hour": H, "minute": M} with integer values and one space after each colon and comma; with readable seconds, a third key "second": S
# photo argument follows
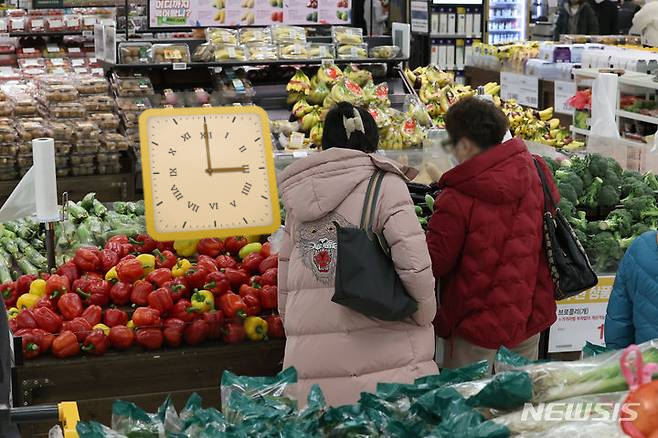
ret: {"hour": 3, "minute": 0}
